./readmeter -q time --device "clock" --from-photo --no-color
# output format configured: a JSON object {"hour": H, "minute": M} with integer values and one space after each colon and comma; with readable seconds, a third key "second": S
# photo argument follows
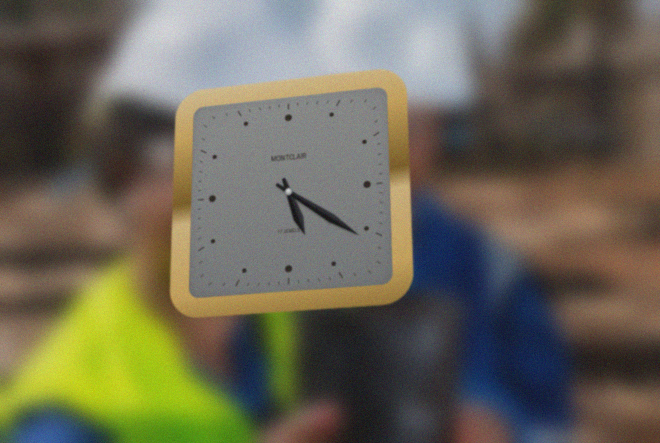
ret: {"hour": 5, "minute": 21}
